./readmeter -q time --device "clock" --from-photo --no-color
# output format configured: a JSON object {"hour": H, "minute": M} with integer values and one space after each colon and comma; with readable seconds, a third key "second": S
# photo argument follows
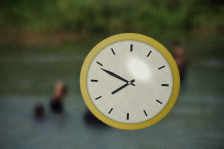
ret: {"hour": 7, "minute": 49}
